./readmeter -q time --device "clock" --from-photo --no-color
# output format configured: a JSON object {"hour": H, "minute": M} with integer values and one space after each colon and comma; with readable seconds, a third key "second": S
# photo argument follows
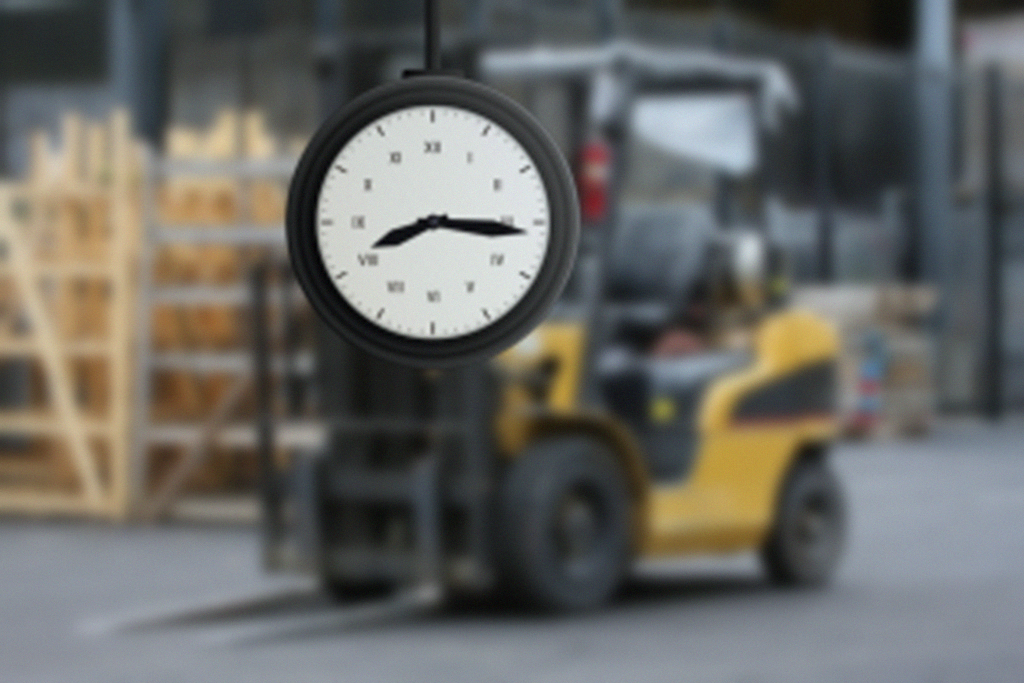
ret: {"hour": 8, "minute": 16}
